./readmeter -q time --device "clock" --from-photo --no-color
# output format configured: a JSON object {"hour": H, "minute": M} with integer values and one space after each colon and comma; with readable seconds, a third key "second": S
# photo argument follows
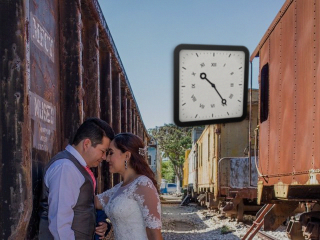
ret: {"hour": 10, "minute": 24}
